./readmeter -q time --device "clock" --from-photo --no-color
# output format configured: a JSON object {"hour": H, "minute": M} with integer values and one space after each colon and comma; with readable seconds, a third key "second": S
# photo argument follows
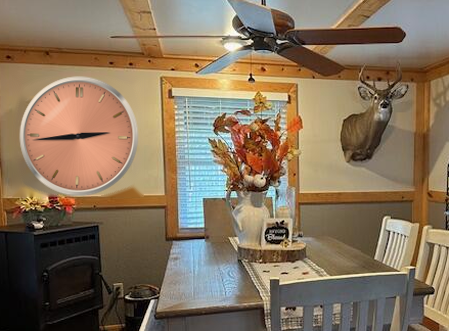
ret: {"hour": 2, "minute": 44}
